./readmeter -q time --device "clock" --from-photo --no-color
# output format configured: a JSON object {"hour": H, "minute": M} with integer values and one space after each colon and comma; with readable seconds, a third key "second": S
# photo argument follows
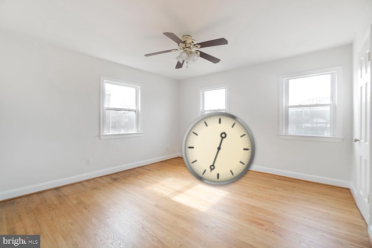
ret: {"hour": 12, "minute": 33}
